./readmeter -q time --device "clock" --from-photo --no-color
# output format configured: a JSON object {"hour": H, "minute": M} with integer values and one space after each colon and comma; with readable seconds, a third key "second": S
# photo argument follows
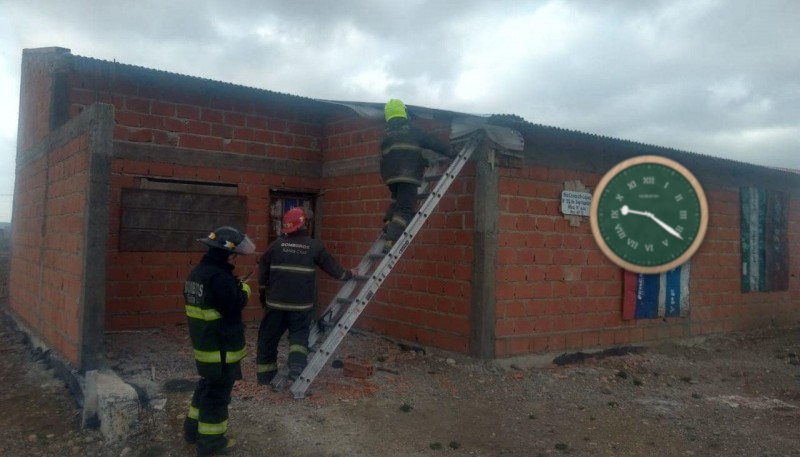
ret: {"hour": 9, "minute": 21}
